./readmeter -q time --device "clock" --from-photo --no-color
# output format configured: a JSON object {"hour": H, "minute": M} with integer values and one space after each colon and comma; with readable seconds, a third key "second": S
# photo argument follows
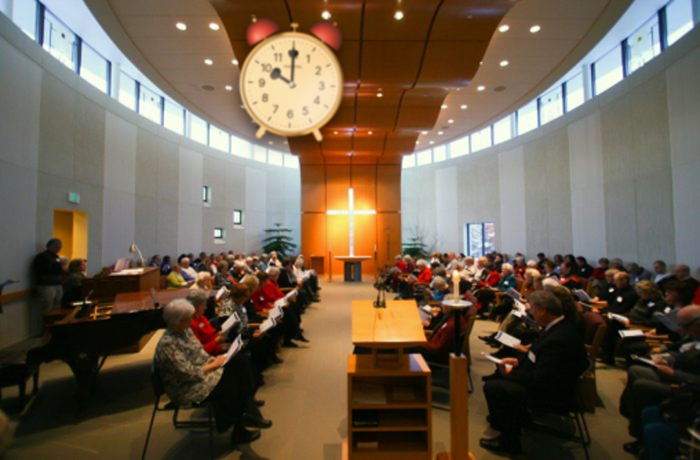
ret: {"hour": 10, "minute": 0}
